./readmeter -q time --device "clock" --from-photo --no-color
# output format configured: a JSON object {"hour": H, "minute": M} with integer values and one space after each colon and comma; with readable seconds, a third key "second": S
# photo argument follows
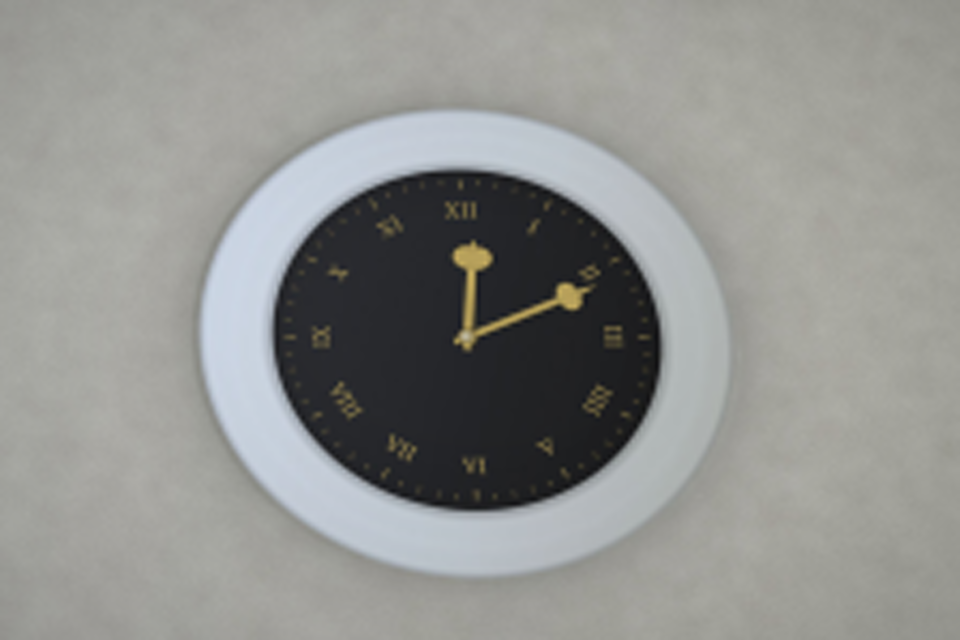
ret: {"hour": 12, "minute": 11}
